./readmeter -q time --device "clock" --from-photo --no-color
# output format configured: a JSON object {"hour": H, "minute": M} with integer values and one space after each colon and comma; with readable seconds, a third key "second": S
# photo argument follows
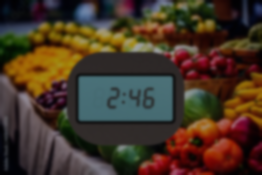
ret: {"hour": 2, "minute": 46}
